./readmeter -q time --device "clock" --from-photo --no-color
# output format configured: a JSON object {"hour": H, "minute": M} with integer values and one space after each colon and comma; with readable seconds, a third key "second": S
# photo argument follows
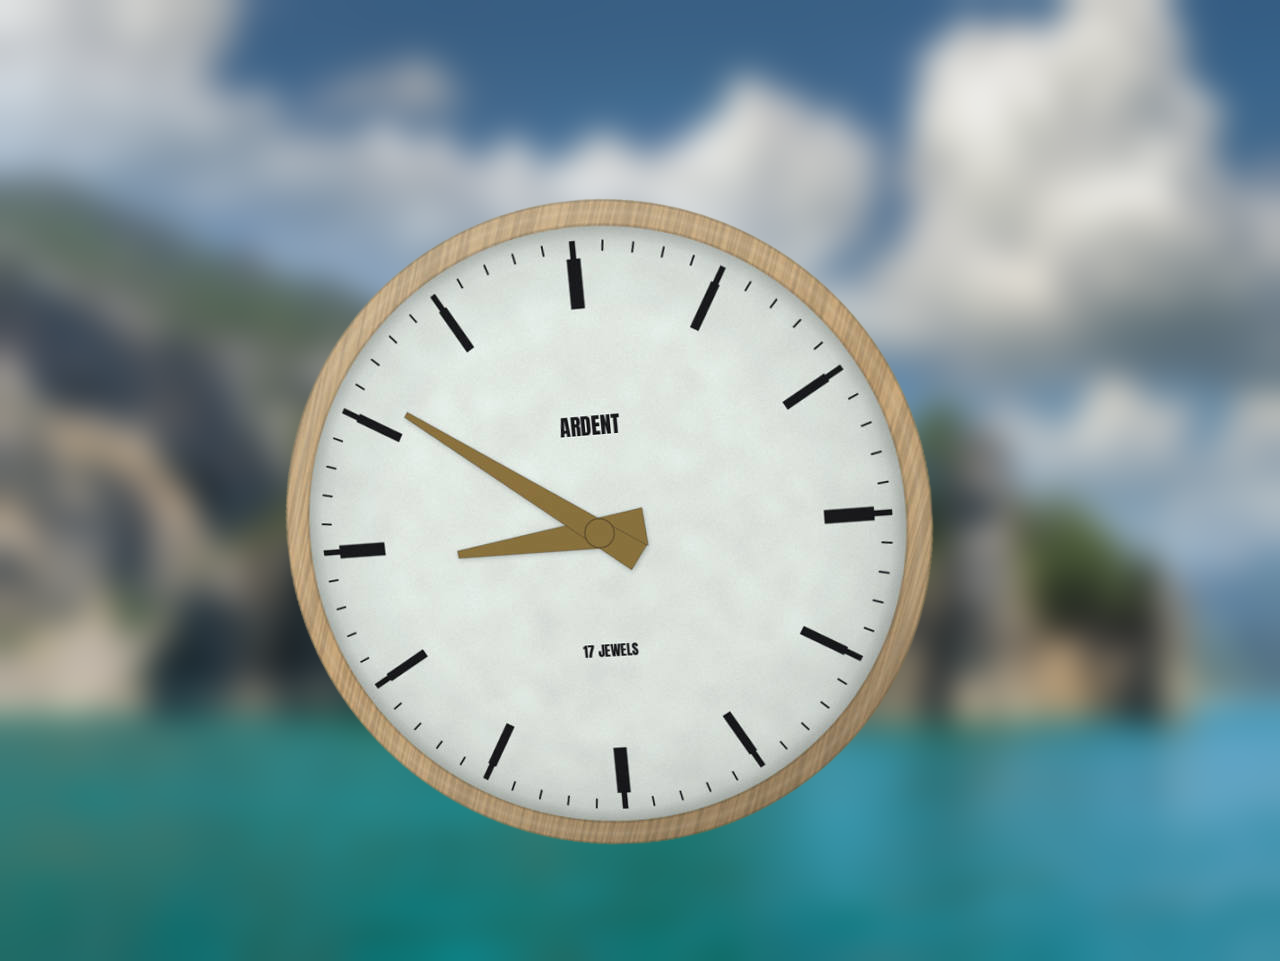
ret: {"hour": 8, "minute": 51}
